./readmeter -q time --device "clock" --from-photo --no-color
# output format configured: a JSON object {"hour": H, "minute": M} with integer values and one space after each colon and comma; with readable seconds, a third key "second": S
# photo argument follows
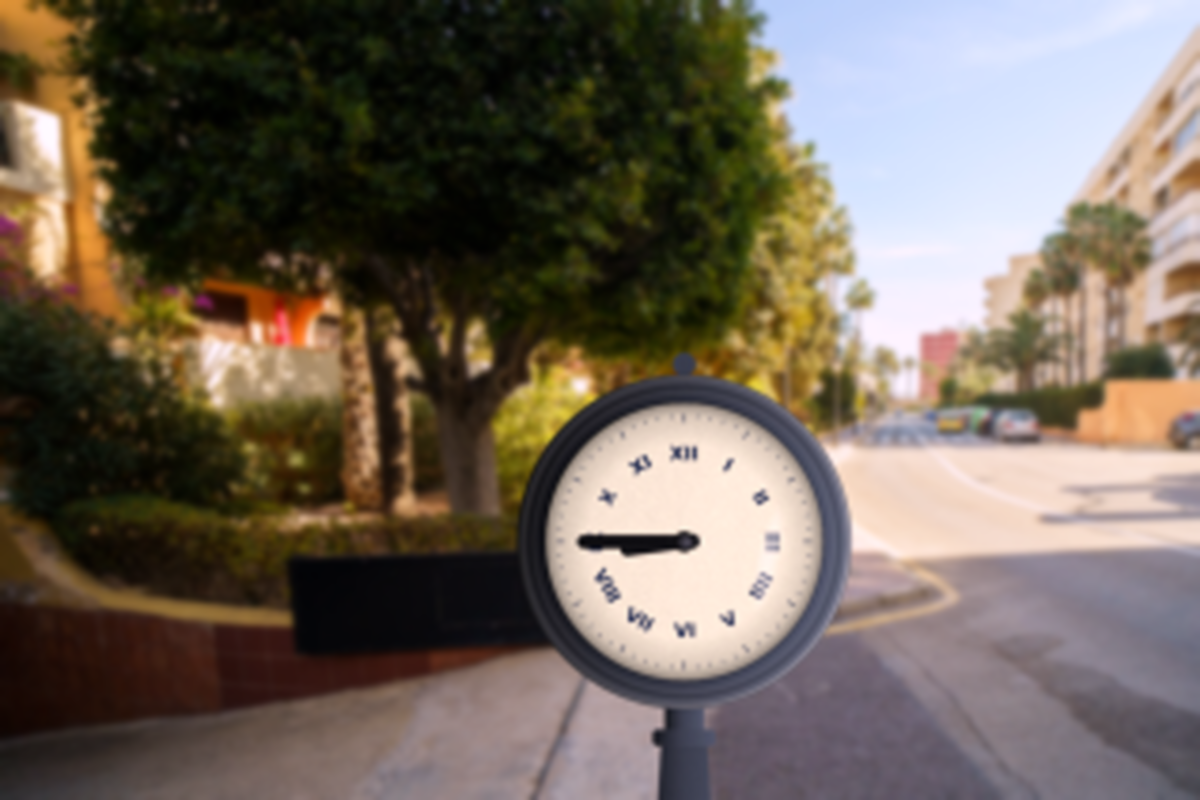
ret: {"hour": 8, "minute": 45}
